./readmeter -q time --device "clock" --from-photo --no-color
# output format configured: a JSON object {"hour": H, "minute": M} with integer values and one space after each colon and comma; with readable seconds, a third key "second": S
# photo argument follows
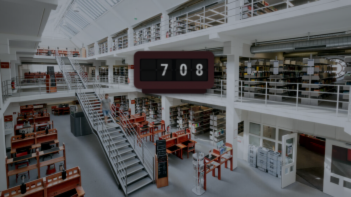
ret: {"hour": 7, "minute": 8}
